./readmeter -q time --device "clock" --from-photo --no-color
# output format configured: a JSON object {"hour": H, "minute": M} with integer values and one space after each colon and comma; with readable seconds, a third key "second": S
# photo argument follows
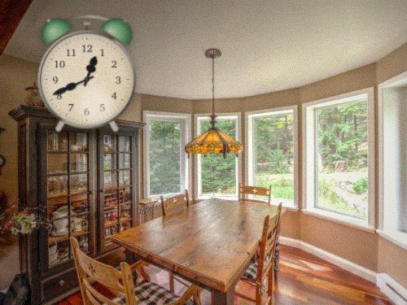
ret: {"hour": 12, "minute": 41}
